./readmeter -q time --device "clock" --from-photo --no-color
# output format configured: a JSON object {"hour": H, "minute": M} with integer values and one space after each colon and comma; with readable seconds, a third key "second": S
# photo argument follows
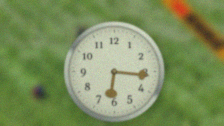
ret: {"hour": 6, "minute": 16}
